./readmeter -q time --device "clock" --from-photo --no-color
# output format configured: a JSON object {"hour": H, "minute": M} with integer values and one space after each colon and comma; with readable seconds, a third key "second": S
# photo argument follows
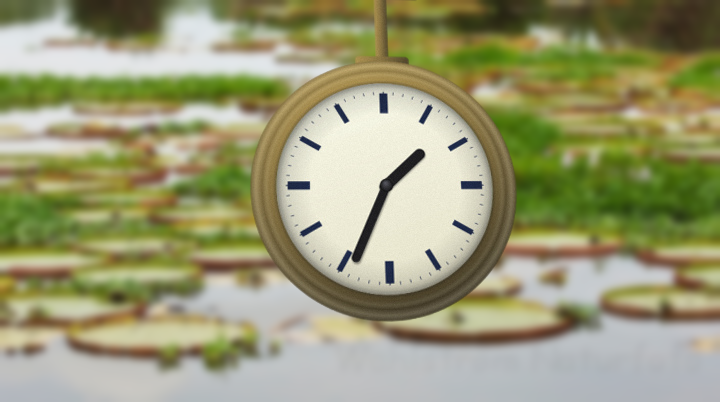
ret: {"hour": 1, "minute": 34}
